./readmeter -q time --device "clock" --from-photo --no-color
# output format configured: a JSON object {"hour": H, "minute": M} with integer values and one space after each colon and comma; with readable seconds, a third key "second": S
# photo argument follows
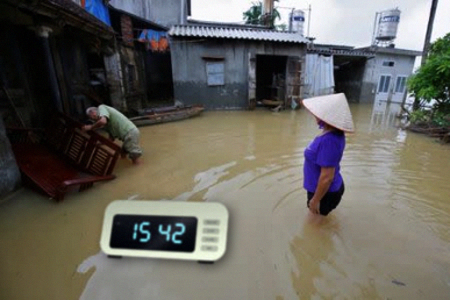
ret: {"hour": 15, "minute": 42}
